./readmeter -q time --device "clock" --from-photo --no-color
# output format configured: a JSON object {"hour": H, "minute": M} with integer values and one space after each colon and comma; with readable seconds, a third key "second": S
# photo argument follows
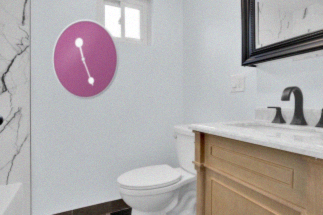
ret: {"hour": 11, "minute": 26}
